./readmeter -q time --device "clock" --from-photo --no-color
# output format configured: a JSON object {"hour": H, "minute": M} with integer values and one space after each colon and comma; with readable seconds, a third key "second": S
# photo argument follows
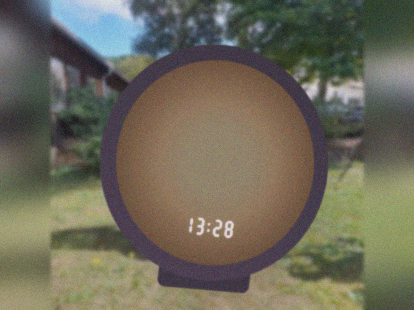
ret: {"hour": 13, "minute": 28}
